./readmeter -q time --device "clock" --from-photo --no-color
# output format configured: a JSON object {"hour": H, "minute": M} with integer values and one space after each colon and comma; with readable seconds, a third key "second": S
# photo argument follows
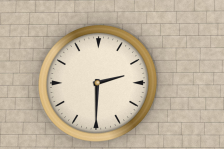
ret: {"hour": 2, "minute": 30}
